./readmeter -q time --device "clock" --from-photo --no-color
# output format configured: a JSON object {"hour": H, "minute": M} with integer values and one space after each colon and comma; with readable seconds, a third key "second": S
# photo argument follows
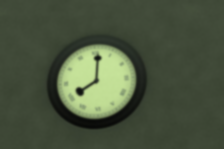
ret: {"hour": 8, "minute": 1}
